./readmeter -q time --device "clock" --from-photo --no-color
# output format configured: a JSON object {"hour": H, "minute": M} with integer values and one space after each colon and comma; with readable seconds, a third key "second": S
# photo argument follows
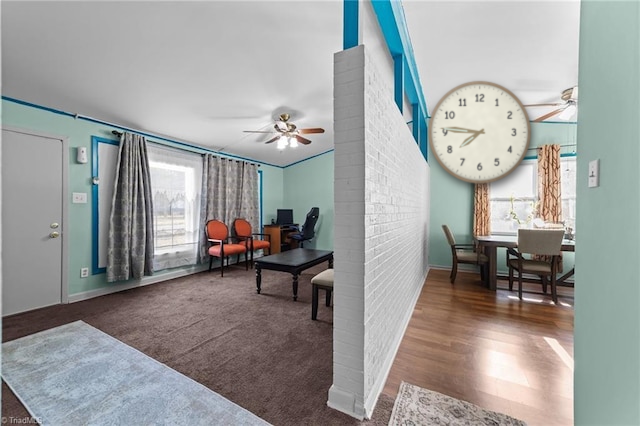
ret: {"hour": 7, "minute": 46}
